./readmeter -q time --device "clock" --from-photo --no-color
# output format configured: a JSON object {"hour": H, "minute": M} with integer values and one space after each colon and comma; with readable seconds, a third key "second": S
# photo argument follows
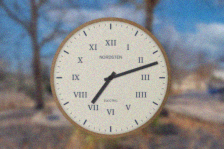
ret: {"hour": 7, "minute": 12}
